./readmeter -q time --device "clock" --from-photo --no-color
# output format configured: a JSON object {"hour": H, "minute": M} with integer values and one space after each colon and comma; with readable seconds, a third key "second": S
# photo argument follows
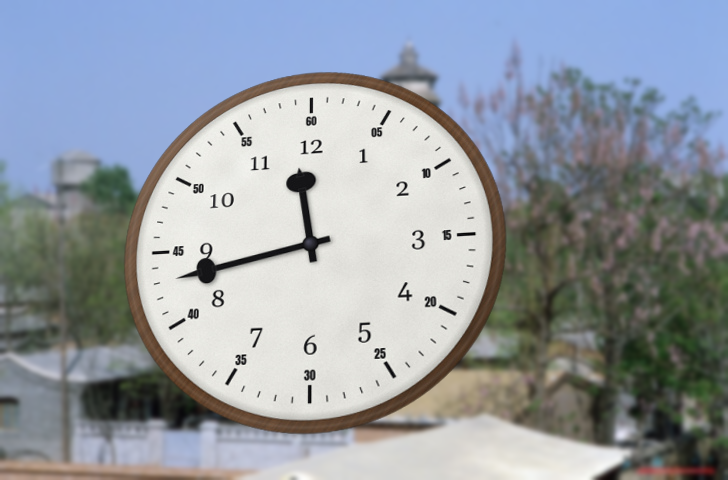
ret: {"hour": 11, "minute": 43}
